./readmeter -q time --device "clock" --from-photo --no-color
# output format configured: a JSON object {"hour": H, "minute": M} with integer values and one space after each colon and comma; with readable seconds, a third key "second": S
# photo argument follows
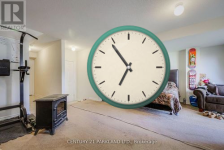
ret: {"hour": 6, "minute": 54}
